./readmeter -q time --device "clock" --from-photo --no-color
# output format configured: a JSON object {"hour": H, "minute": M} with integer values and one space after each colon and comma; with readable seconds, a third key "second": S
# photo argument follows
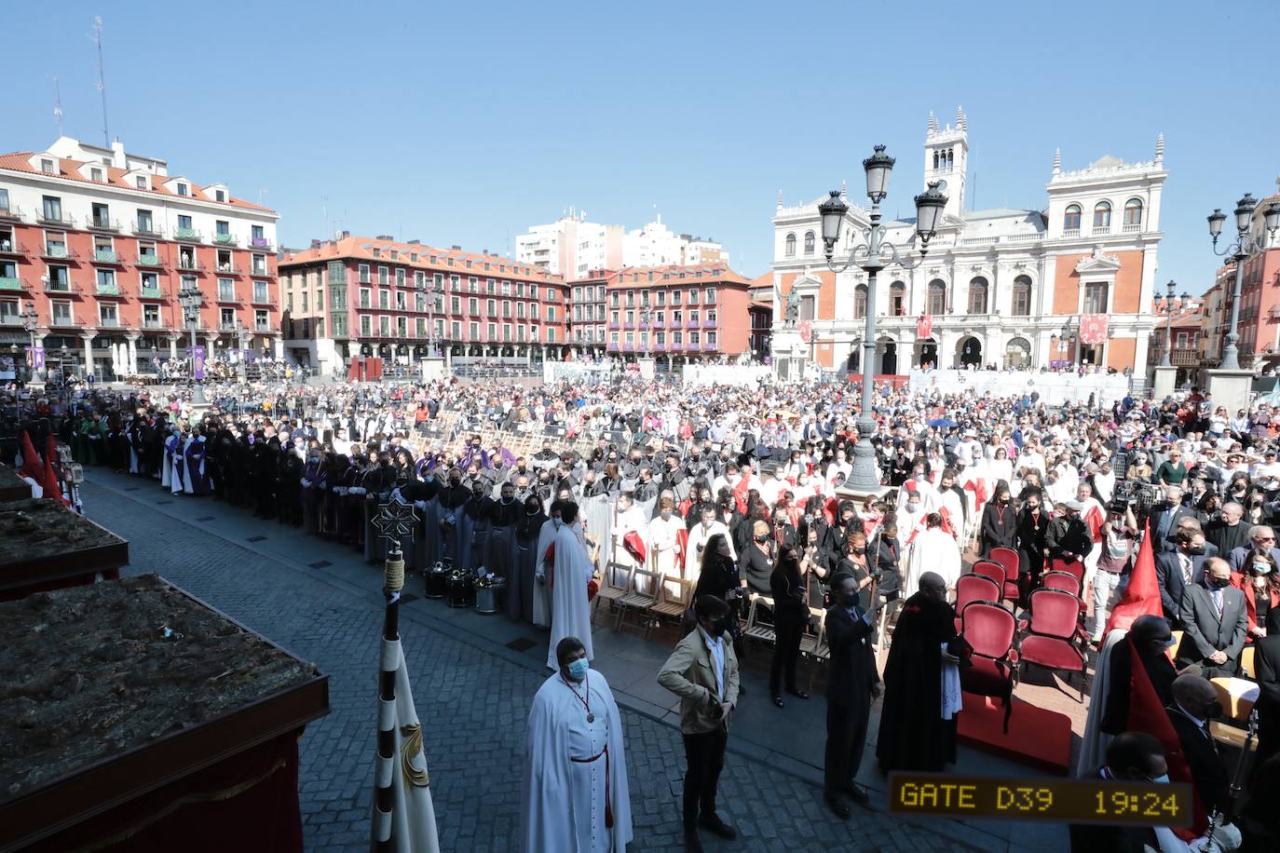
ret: {"hour": 19, "minute": 24}
